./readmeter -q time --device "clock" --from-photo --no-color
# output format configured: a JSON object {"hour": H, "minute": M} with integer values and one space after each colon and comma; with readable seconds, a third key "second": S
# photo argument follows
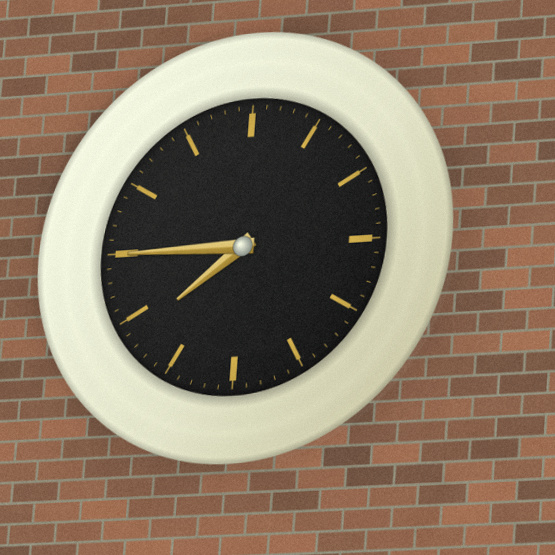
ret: {"hour": 7, "minute": 45}
